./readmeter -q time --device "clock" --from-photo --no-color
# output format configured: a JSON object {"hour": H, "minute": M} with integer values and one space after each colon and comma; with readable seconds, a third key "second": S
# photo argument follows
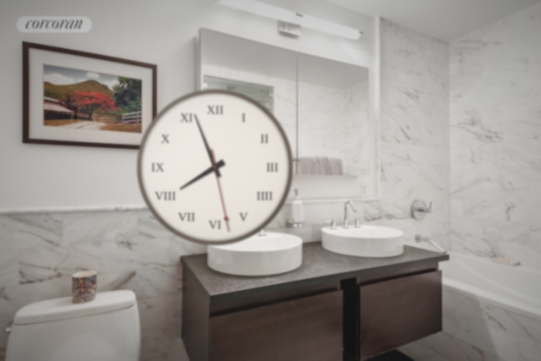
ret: {"hour": 7, "minute": 56, "second": 28}
